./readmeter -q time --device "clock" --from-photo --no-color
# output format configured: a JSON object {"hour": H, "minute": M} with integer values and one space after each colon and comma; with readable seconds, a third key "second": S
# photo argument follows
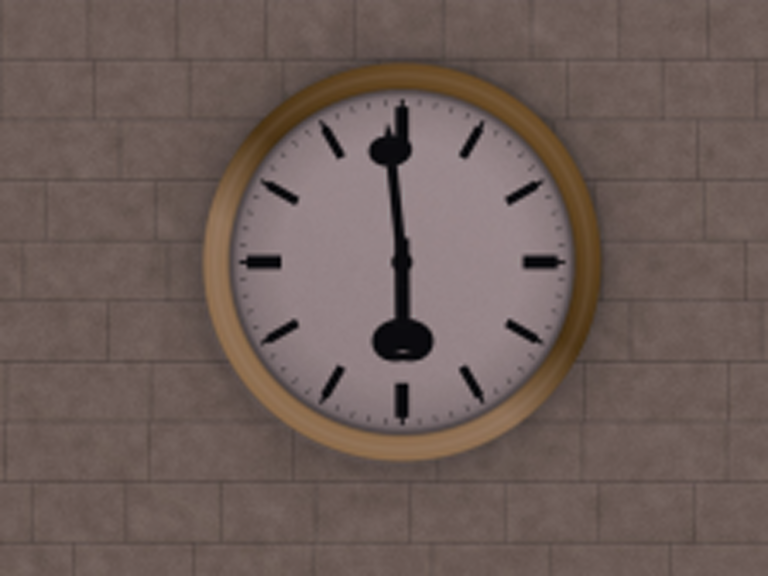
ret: {"hour": 5, "minute": 59}
